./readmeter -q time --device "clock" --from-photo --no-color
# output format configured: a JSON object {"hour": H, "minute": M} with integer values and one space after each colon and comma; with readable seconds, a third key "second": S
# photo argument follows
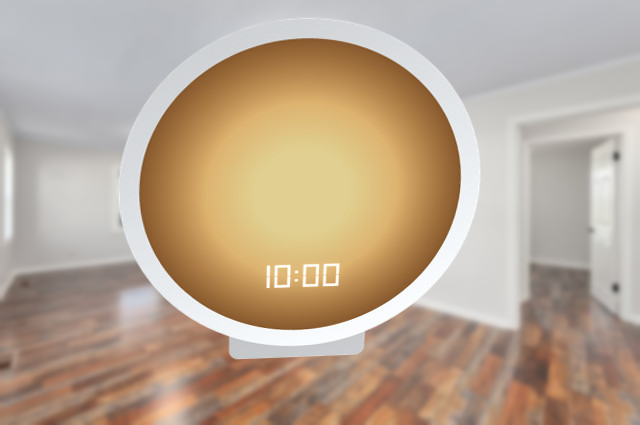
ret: {"hour": 10, "minute": 0}
